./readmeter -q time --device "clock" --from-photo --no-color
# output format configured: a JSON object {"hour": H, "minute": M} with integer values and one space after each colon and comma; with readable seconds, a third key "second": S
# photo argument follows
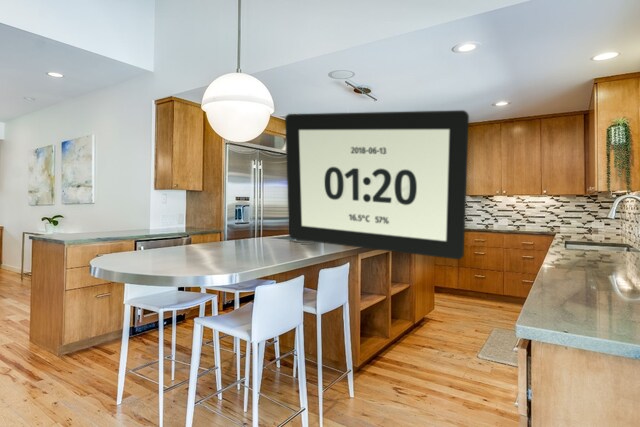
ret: {"hour": 1, "minute": 20}
